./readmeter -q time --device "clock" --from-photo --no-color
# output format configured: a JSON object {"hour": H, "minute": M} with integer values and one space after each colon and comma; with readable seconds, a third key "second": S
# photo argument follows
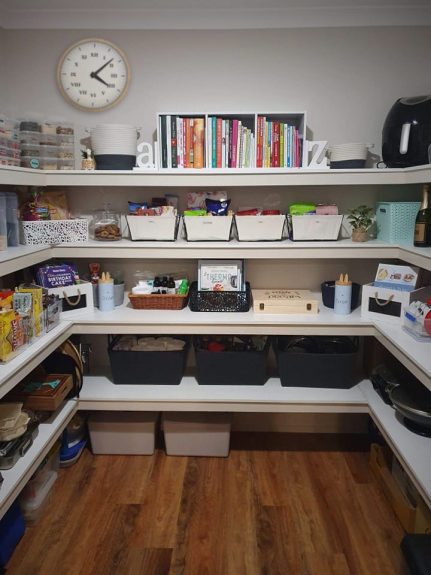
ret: {"hour": 4, "minute": 8}
